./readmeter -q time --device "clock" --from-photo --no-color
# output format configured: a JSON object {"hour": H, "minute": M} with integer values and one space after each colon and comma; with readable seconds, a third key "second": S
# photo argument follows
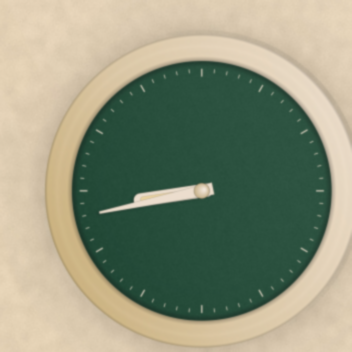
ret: {"hour": 8, "minute": 43}
